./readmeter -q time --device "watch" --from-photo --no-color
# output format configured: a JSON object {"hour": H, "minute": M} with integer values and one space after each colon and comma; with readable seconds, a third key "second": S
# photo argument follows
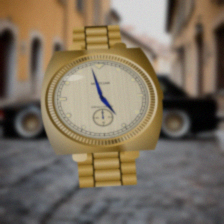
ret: {"hour": 4, "minute": 58}
